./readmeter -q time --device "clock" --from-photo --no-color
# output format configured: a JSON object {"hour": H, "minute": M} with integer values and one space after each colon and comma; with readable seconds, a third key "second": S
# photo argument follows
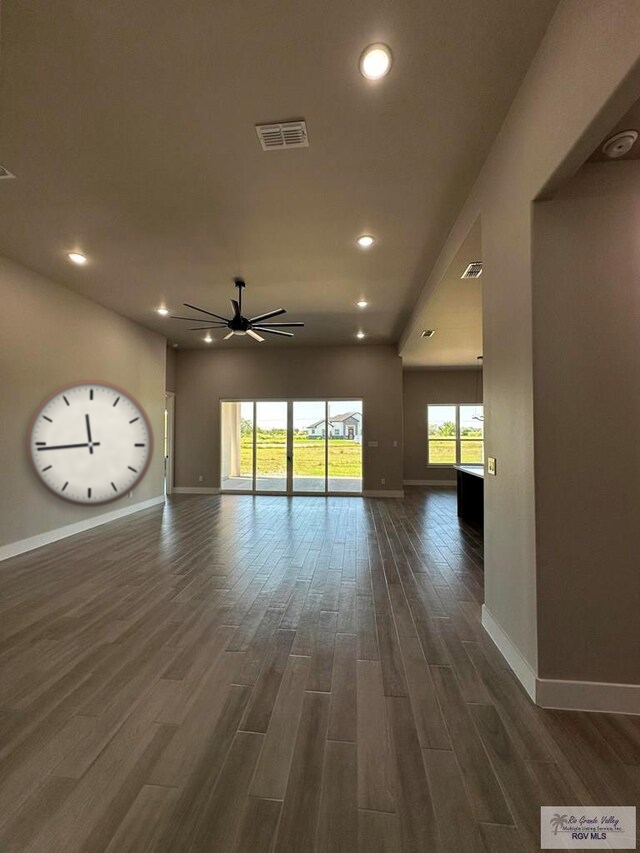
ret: {"hour": 11, "minute": 44}
